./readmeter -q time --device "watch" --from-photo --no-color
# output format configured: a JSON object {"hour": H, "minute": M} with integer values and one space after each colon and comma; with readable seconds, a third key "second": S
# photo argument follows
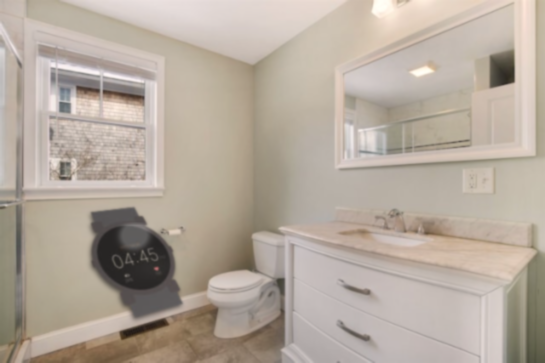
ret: {"hour": 4, "minute": 45}
